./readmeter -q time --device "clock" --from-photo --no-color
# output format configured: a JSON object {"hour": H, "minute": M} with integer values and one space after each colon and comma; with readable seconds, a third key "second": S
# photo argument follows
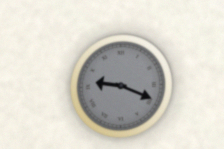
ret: {"hour": 9, "minute": 19}
